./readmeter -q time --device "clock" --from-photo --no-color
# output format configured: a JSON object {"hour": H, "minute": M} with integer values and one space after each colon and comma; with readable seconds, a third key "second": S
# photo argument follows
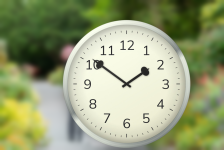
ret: {"hour": 1, "minute": 51}
